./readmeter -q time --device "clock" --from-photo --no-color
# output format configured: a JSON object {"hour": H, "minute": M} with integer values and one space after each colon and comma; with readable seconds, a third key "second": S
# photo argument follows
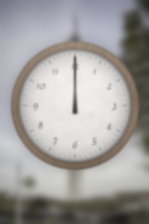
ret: {"hour": 12, "minute": 0}
